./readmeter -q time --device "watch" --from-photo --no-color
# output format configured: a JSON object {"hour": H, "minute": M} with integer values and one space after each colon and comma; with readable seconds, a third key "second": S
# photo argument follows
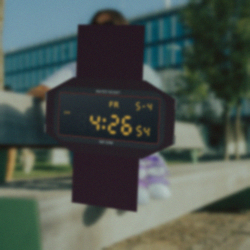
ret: {"hour": 4, "minute": 26}
